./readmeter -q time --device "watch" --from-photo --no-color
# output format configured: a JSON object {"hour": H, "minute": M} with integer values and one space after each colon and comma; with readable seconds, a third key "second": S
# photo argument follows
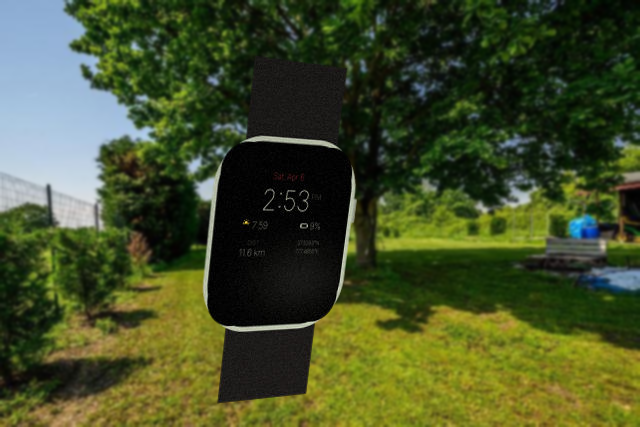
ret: {"hour": 2, "minute": 53}
